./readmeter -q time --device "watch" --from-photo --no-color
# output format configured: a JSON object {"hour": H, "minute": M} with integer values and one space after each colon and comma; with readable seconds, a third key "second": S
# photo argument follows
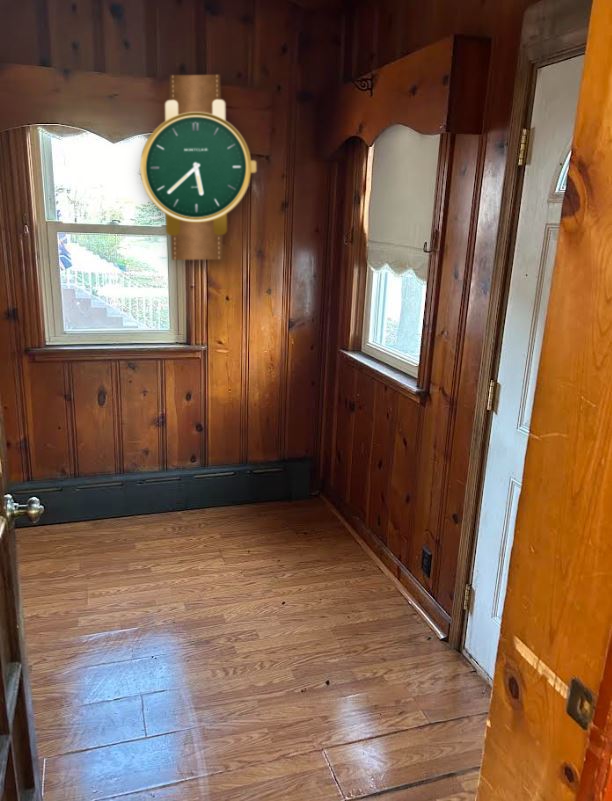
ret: {"hour": 5, "minute": 38}
